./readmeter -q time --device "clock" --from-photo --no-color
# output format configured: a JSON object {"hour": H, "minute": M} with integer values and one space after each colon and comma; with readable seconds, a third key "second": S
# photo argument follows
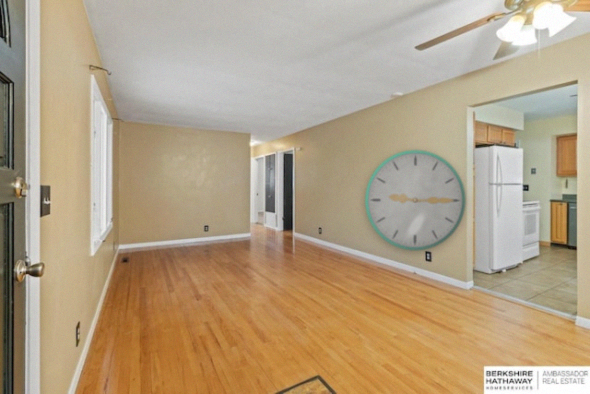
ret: {"hour": 9, "minute": 15}
